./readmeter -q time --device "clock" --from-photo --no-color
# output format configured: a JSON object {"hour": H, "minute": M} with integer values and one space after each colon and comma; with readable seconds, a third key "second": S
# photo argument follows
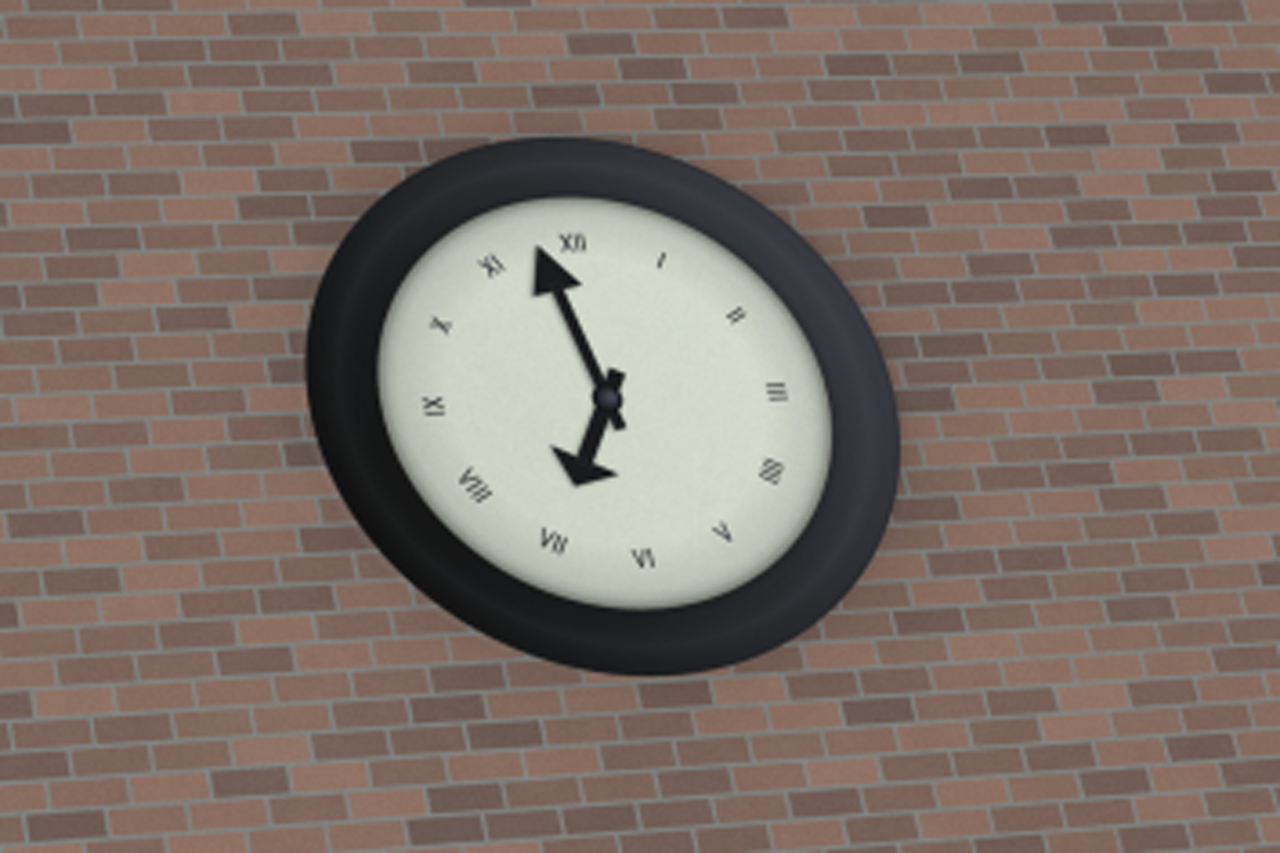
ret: {"hour": 6, "minute": 58}
